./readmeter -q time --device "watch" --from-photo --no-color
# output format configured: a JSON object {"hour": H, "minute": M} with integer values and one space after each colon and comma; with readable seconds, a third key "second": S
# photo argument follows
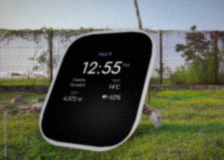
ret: {"hour": 12, "minute": 55}
